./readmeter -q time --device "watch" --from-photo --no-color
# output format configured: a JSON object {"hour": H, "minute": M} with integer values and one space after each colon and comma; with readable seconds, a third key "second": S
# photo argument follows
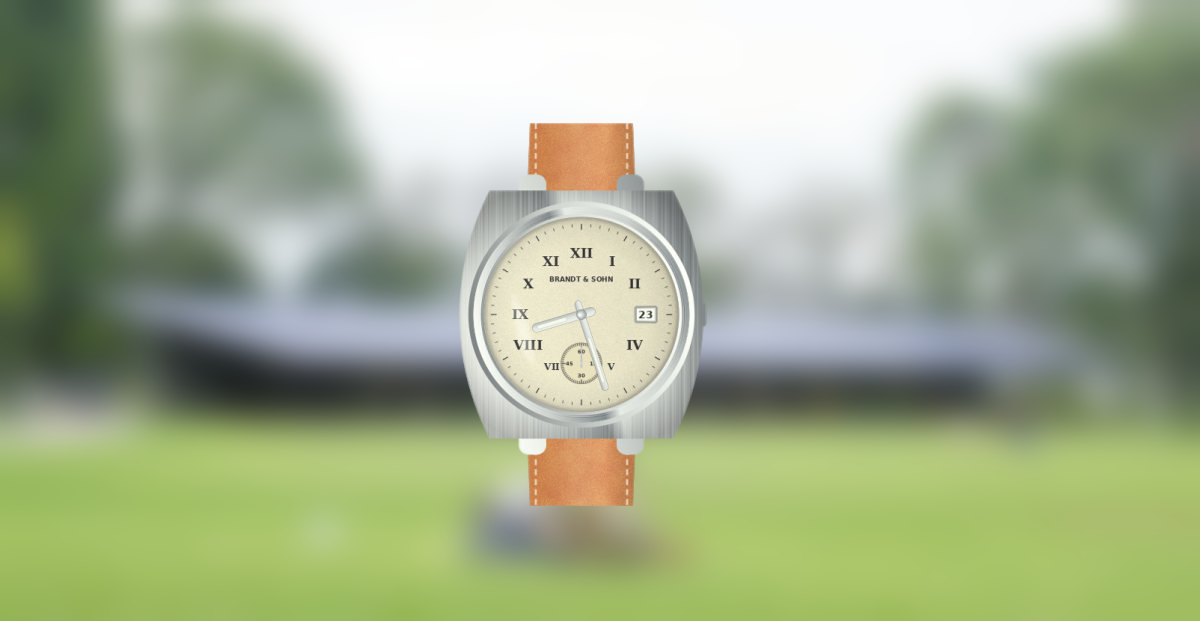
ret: {"hour": 8, "minute": 27}
